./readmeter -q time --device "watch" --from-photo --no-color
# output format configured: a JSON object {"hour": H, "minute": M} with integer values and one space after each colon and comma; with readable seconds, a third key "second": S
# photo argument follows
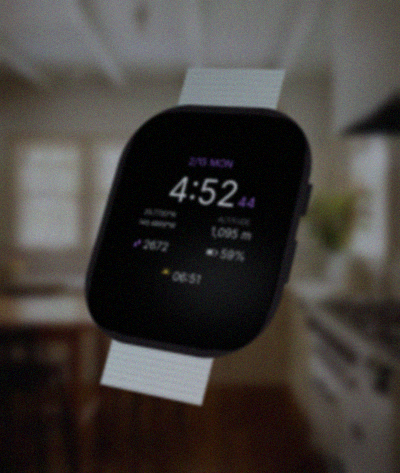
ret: {"hour": 4, "minute": 52}
